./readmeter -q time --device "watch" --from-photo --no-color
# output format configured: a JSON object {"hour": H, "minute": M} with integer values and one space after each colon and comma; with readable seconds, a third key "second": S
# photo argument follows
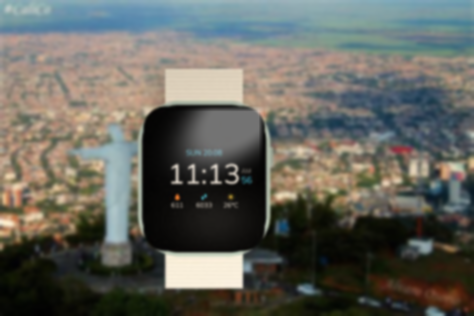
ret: {"hour": 11, "minute": 13}
